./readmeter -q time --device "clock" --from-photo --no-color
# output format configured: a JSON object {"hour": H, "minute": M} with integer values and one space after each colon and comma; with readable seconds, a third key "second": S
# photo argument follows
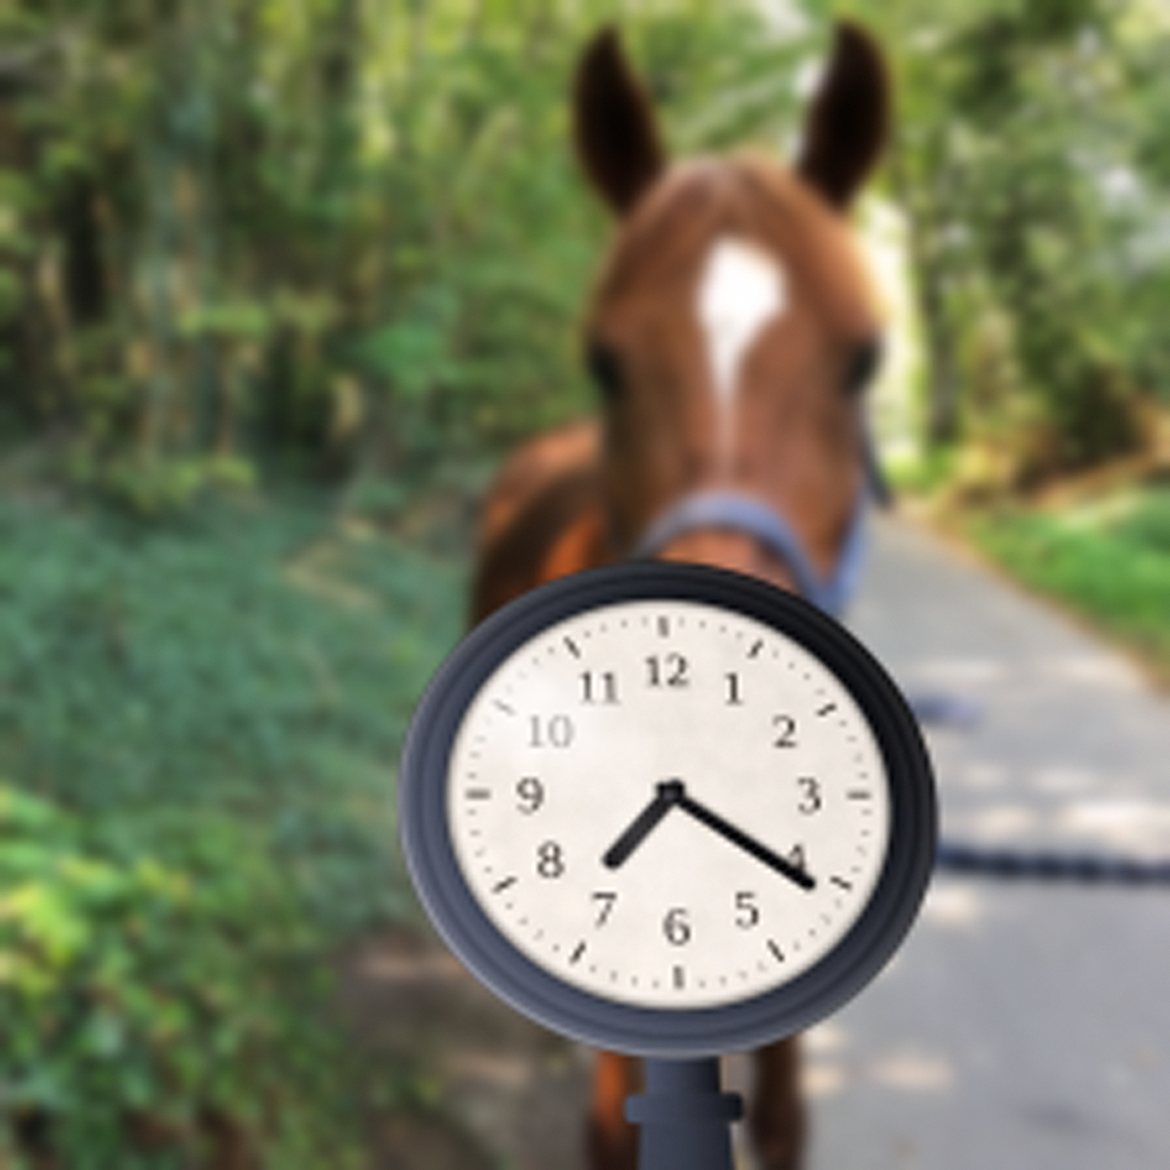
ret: {"hour": 7, "minute": 21}
